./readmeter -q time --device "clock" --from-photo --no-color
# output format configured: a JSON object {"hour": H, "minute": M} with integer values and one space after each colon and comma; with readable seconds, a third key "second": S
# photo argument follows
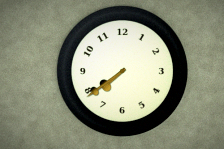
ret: {"hour": 7, "minute": 39}
